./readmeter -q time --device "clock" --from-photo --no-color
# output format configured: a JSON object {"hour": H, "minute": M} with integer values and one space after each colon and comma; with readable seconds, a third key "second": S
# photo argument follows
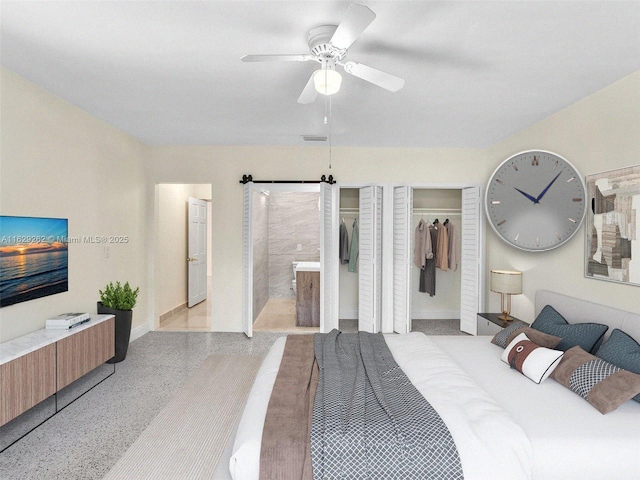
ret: {"hour": 10, "minute": 7}
